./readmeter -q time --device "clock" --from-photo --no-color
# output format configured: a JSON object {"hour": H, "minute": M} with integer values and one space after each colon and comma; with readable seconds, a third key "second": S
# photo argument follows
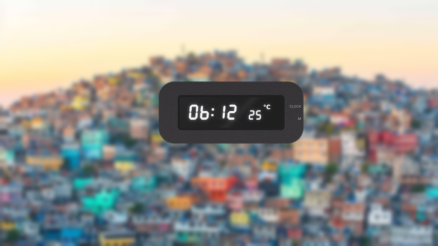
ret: {"hour": 6, "minute": 12}
